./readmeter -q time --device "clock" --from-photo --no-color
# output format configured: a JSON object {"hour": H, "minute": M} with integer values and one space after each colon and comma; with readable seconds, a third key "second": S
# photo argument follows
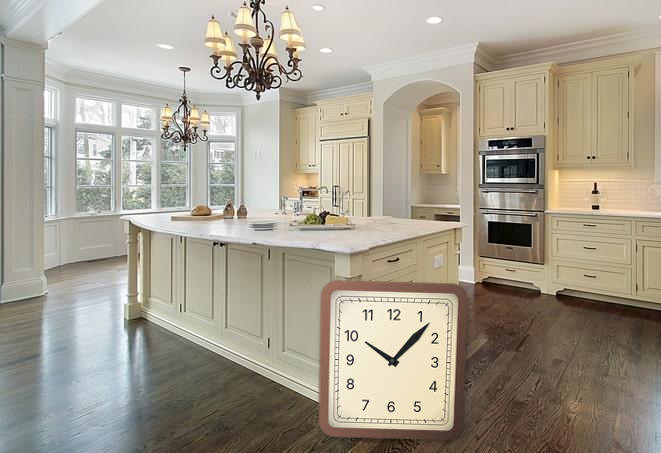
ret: {"hour": 10, "minute": 7}
